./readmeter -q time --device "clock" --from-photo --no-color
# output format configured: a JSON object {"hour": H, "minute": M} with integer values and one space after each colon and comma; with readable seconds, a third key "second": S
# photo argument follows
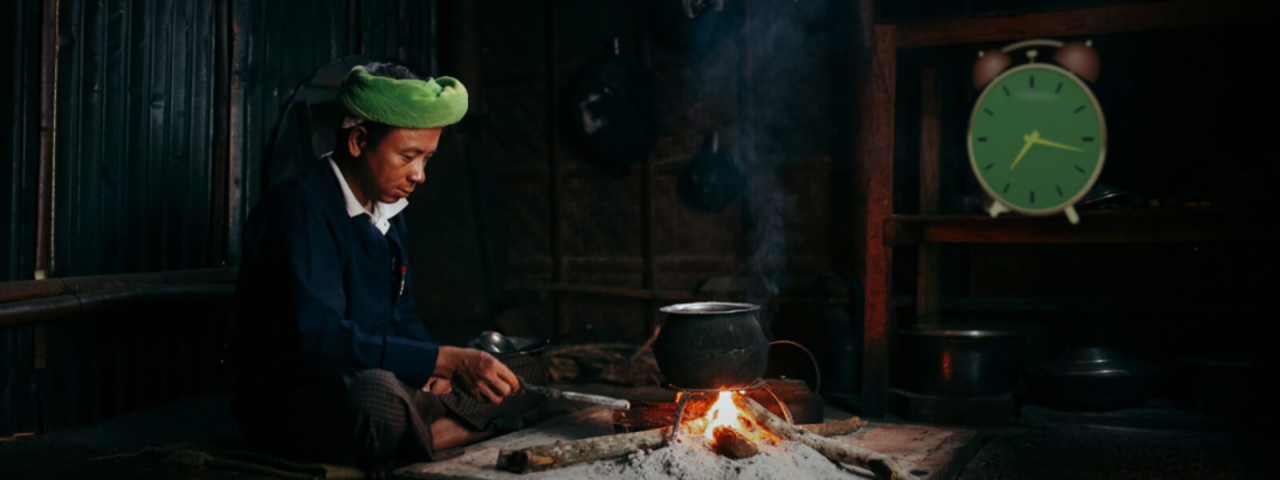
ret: {"hour": 7, "minute": 17}
